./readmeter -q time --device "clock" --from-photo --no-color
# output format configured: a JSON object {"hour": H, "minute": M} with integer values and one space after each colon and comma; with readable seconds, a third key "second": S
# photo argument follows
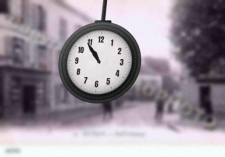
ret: {"hour": 10, "minute": 54}
